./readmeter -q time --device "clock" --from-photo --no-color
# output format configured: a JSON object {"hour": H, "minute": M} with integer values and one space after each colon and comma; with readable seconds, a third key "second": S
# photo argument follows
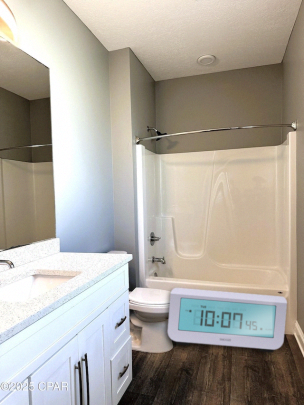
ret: {"hour": 10, "minute": 7, "second": 45}
